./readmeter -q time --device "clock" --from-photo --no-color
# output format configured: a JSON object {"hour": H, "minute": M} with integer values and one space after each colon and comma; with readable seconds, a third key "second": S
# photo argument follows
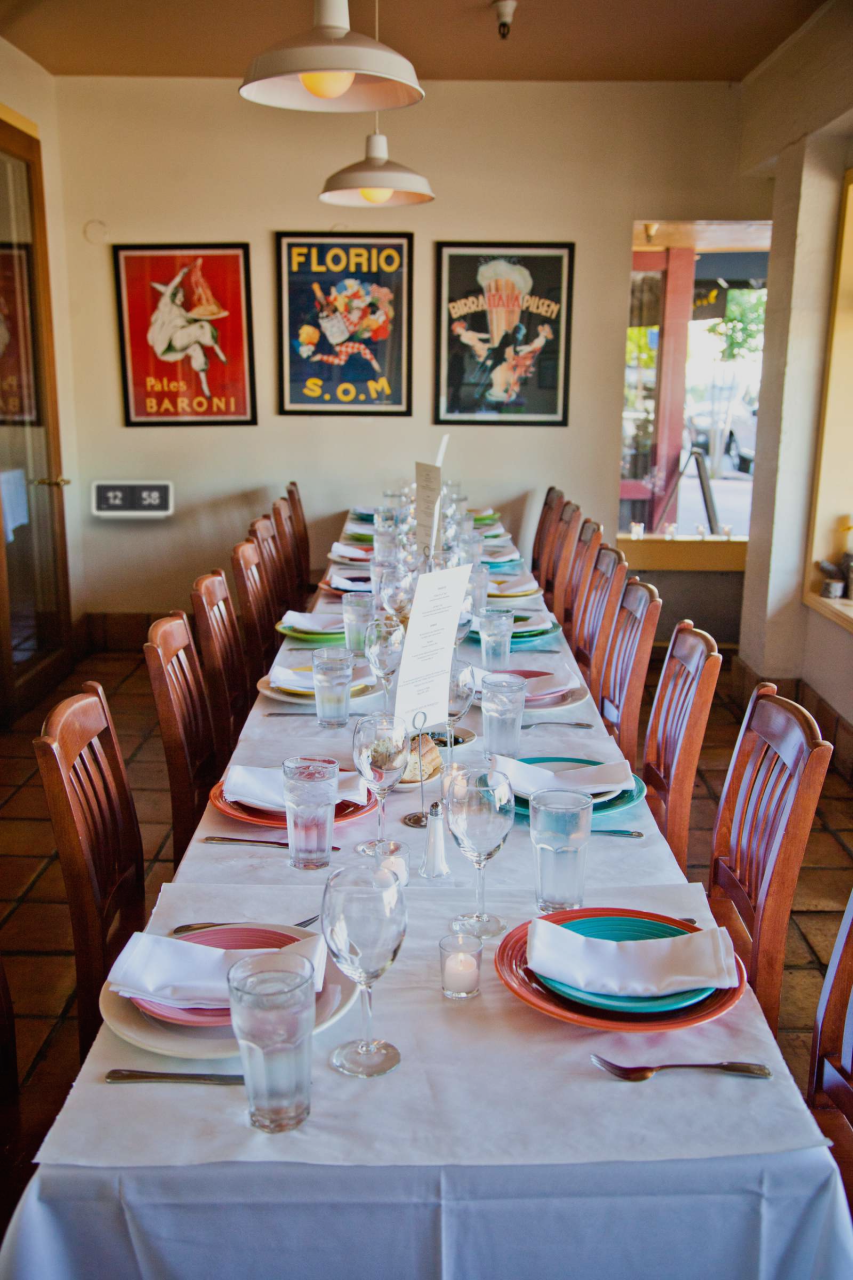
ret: {"hour": 12, "minute": 58}
